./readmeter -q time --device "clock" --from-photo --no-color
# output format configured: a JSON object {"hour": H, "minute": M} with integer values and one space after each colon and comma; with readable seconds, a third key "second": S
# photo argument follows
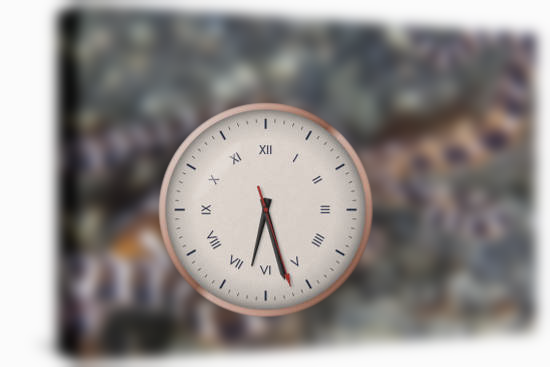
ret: {"hour": 6, "minute": 27, "second": 27}
